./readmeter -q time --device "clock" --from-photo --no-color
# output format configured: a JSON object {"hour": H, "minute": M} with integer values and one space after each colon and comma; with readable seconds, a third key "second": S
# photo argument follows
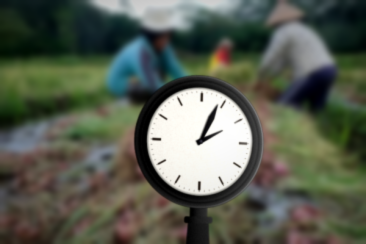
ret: {"hour": 2, "minute": 4}
